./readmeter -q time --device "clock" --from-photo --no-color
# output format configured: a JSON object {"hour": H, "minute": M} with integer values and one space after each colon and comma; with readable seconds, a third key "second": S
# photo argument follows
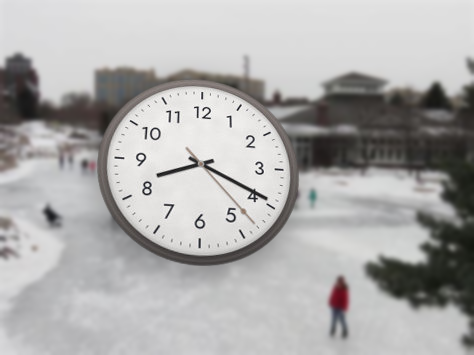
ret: {"hour": 8, "minute": 19, "second": 23}
